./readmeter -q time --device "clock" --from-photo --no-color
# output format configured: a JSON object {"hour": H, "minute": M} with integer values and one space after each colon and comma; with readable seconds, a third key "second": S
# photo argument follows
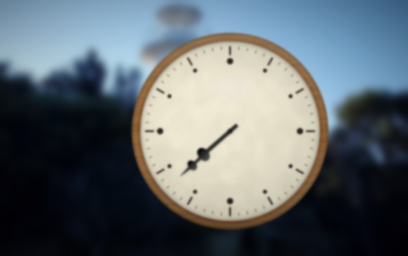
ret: {"hour": 7, "minute": 38}
